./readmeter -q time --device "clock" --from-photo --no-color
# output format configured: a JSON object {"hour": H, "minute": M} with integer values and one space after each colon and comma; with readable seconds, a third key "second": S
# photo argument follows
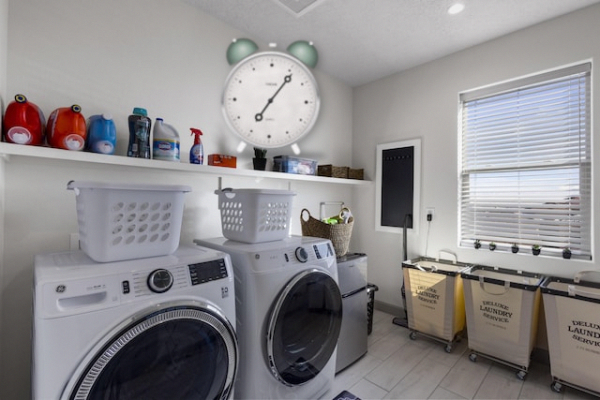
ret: {"hour": 7, "minute": 6}
